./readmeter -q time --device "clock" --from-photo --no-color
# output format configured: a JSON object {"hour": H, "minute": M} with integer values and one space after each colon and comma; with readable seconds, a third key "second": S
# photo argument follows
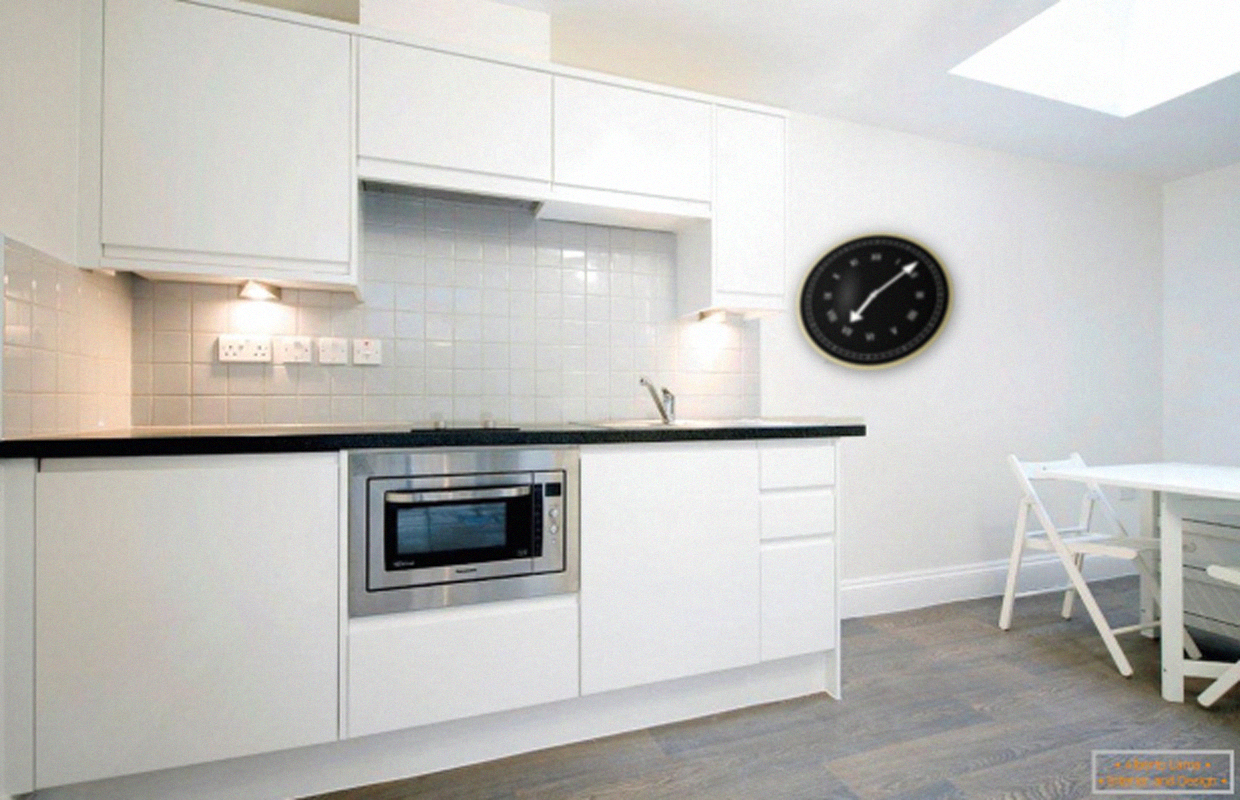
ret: {"hour": 7, "minute": 8}
